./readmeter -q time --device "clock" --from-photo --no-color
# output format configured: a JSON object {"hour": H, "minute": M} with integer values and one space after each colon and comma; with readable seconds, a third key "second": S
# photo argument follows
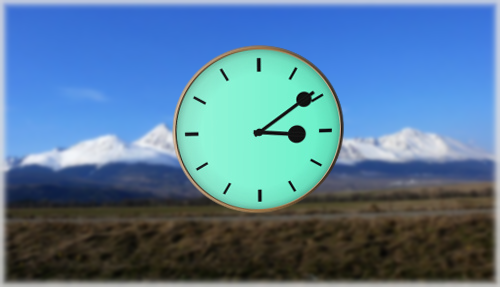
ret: {"hour": 3, "minute": 9}
